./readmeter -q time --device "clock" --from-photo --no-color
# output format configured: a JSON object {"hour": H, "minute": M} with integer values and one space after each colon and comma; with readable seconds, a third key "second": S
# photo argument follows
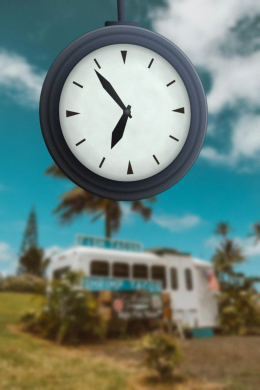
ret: {"hour": 6, "minute": 54}
